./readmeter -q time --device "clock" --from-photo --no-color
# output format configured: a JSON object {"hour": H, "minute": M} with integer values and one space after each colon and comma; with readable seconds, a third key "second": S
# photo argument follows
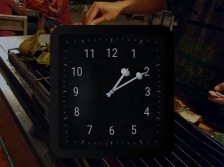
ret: {"hour": 1, "minute": 10}
